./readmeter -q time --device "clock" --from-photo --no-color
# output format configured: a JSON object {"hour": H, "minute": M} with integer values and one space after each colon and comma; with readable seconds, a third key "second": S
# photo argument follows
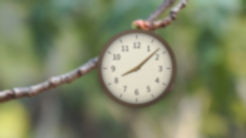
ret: {"hour": 8, "minute": 8}
